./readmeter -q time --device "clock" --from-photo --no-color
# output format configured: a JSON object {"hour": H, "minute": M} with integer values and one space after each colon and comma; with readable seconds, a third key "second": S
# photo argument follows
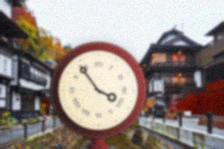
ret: {"hour": 3, "minute": 54}
